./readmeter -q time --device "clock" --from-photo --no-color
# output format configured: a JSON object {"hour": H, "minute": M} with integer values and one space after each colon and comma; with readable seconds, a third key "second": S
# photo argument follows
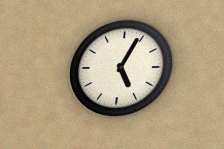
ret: {"hour": 5, "minute": 4}
